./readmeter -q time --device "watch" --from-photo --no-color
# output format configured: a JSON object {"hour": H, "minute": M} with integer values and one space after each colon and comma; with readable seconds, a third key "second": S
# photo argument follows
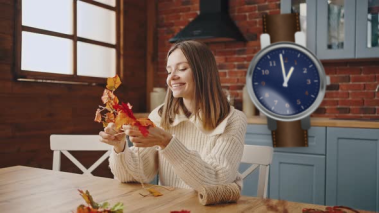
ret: {"hour": 12, "minute": 59}
